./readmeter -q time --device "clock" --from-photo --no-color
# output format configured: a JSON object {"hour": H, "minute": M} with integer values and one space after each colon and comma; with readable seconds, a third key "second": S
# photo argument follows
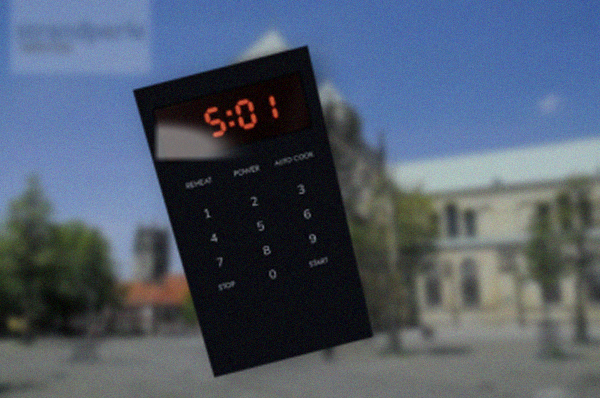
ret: {"hour": 5, "minute": 1}
